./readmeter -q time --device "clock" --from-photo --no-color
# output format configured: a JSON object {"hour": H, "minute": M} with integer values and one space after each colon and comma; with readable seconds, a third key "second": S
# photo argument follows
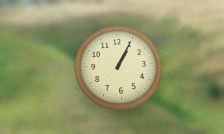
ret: {"hour": 1, "minute": 5}
